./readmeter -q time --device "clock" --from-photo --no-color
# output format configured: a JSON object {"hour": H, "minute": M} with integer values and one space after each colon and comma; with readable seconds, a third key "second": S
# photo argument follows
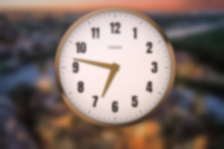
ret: {"hour": 6, "minute": 47}
